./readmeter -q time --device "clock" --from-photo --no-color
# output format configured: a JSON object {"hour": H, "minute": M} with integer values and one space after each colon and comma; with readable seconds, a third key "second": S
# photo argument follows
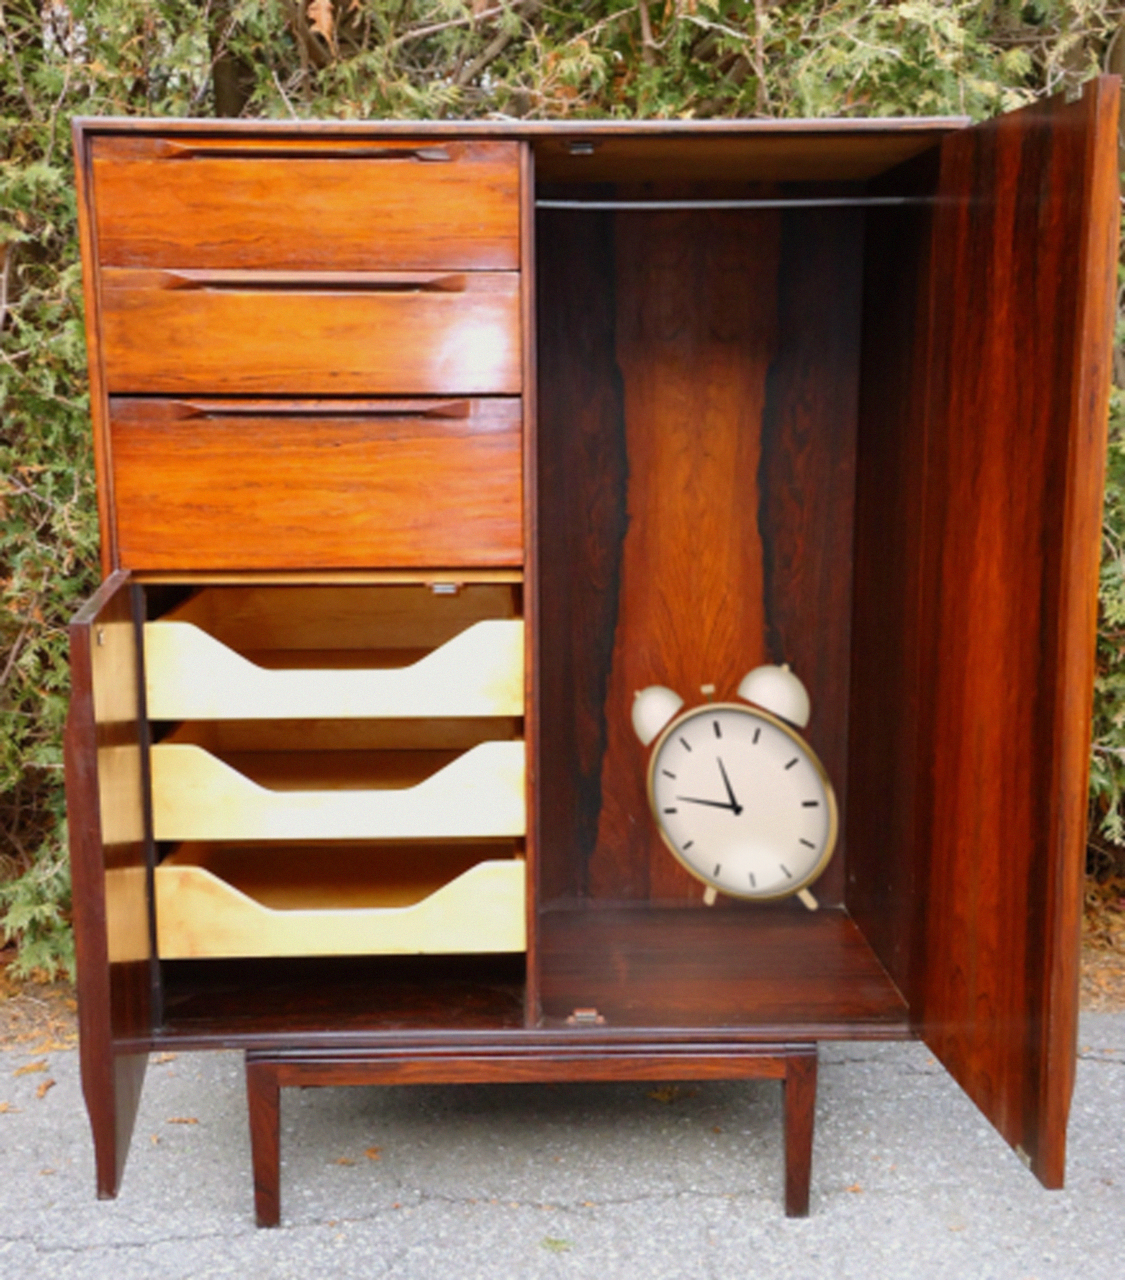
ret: {"hour": 11, "minute": 47}
